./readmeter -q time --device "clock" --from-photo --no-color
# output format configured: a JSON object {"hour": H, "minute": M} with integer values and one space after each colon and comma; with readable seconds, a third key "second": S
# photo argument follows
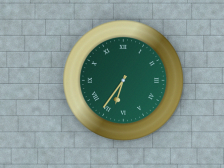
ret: {"hour": 6, "minute": 36}
